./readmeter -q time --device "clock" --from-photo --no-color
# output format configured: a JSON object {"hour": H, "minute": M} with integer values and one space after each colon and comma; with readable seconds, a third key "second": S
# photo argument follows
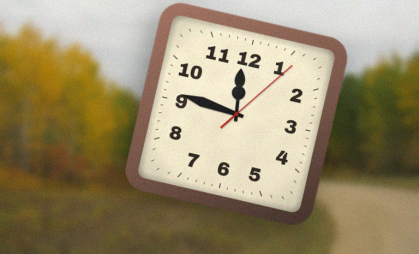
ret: {"hour": 11, "minute": 46, "second": 6}
